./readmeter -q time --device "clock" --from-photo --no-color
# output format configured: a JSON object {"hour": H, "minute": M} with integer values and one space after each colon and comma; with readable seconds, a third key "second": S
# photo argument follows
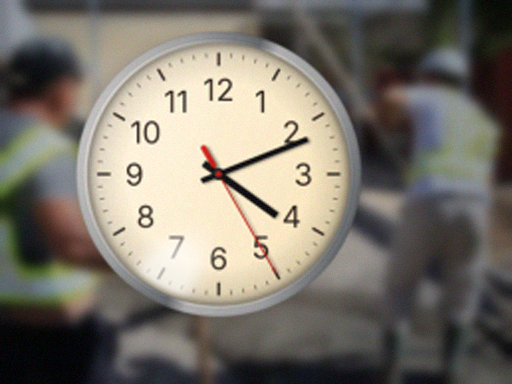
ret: {"hour": 4, "minute": 11, "second": 25}
